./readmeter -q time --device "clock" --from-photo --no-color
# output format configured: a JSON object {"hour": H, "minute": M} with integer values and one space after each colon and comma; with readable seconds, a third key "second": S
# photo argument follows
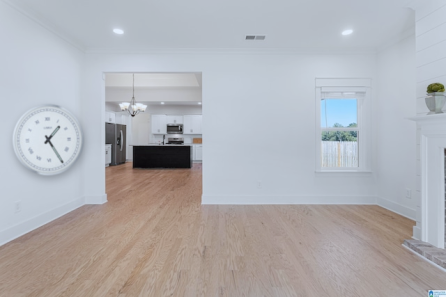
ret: {"hour": 1, "minute": 25}
